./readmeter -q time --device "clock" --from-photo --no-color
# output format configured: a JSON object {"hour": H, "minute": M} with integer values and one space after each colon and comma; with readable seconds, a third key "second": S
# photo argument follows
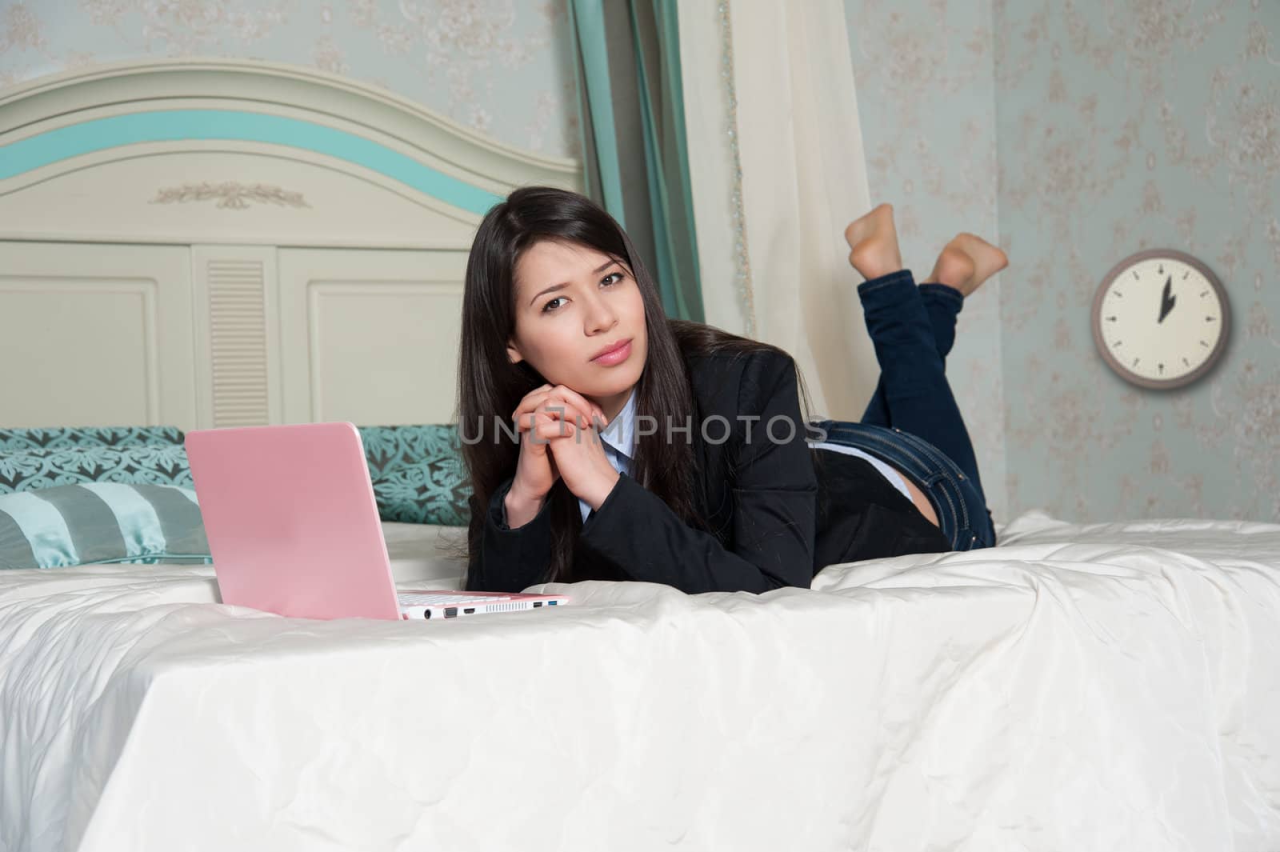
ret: {"hour": 1, "minute": 2}
